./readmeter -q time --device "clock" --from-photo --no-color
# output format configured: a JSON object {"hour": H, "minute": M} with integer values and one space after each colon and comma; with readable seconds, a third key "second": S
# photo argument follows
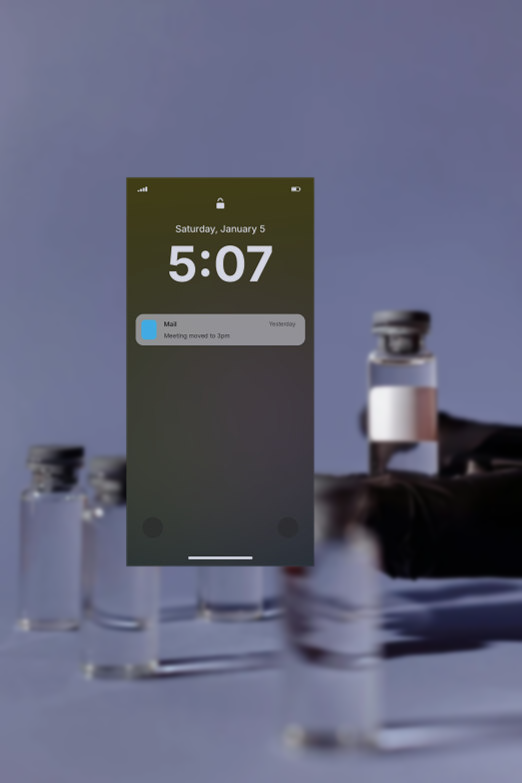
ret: {"hour": 5, "minute": 7}
